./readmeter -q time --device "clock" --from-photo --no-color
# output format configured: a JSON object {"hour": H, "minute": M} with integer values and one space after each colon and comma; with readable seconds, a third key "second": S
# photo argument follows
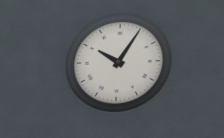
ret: {"hour": 10, "minute": 5}
